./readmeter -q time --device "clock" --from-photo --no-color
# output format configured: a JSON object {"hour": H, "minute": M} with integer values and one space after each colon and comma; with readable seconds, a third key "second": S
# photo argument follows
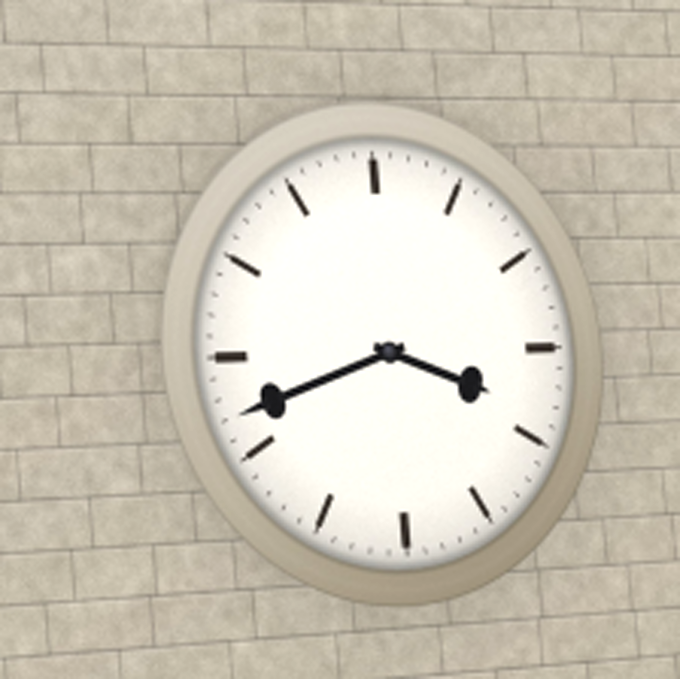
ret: {"hour": 3, "minute": 42}
